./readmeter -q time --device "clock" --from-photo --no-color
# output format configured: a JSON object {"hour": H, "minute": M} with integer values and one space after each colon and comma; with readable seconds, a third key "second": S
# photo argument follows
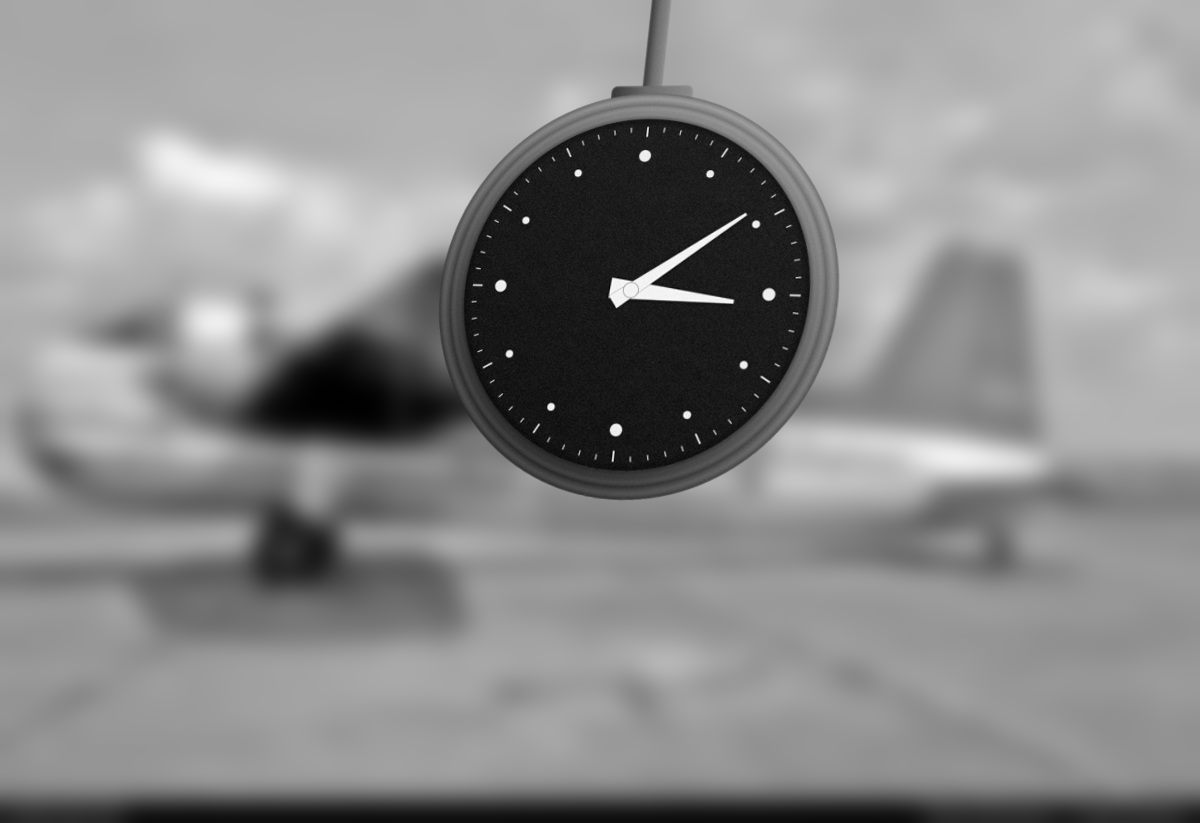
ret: {"hour": 3, "minute": 9}
